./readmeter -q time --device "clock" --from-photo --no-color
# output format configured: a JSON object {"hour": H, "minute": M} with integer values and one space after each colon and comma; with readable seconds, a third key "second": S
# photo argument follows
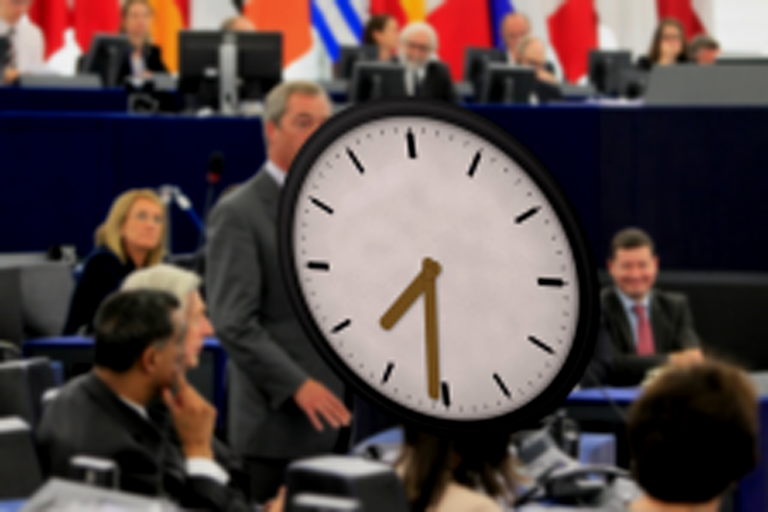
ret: {"hour": 7, "minute": 31}
